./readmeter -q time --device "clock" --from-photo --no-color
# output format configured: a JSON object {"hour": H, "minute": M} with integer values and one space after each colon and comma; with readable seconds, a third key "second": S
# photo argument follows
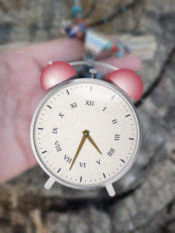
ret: {"hour": 4, "minute": 33}
